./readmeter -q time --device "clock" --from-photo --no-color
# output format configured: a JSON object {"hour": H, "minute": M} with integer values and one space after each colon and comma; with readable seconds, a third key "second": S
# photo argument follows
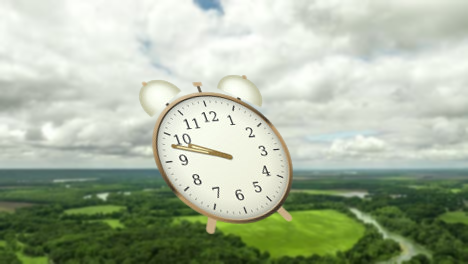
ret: {"hour": 9, "minute": 48}
